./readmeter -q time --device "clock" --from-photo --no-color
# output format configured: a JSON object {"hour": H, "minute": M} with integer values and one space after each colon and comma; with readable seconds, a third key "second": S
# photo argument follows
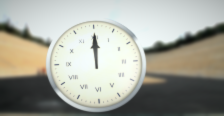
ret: {"hour": 12, "minute": 0}
